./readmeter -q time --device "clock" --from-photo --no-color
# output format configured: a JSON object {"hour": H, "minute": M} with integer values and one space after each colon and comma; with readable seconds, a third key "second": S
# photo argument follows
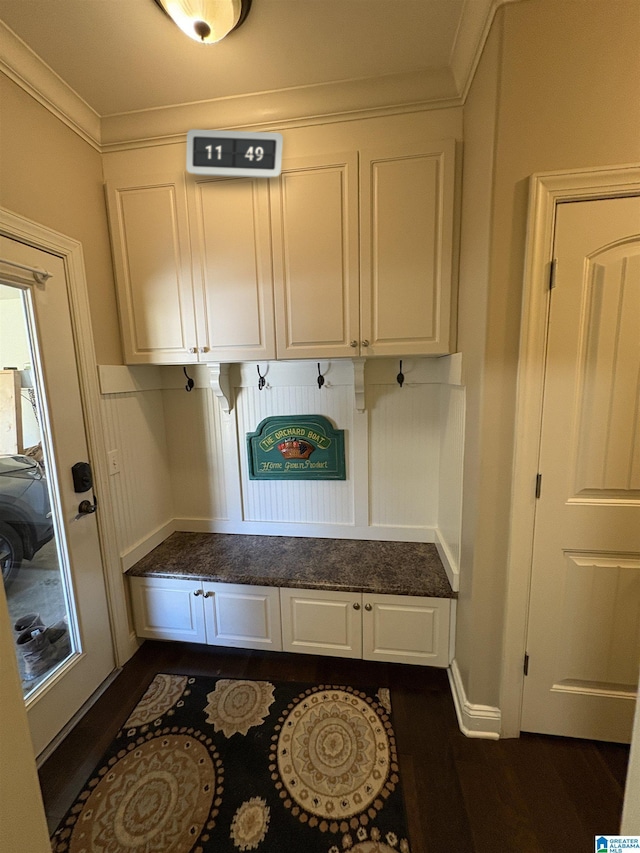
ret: {"hour": 11, "minute": 49}
